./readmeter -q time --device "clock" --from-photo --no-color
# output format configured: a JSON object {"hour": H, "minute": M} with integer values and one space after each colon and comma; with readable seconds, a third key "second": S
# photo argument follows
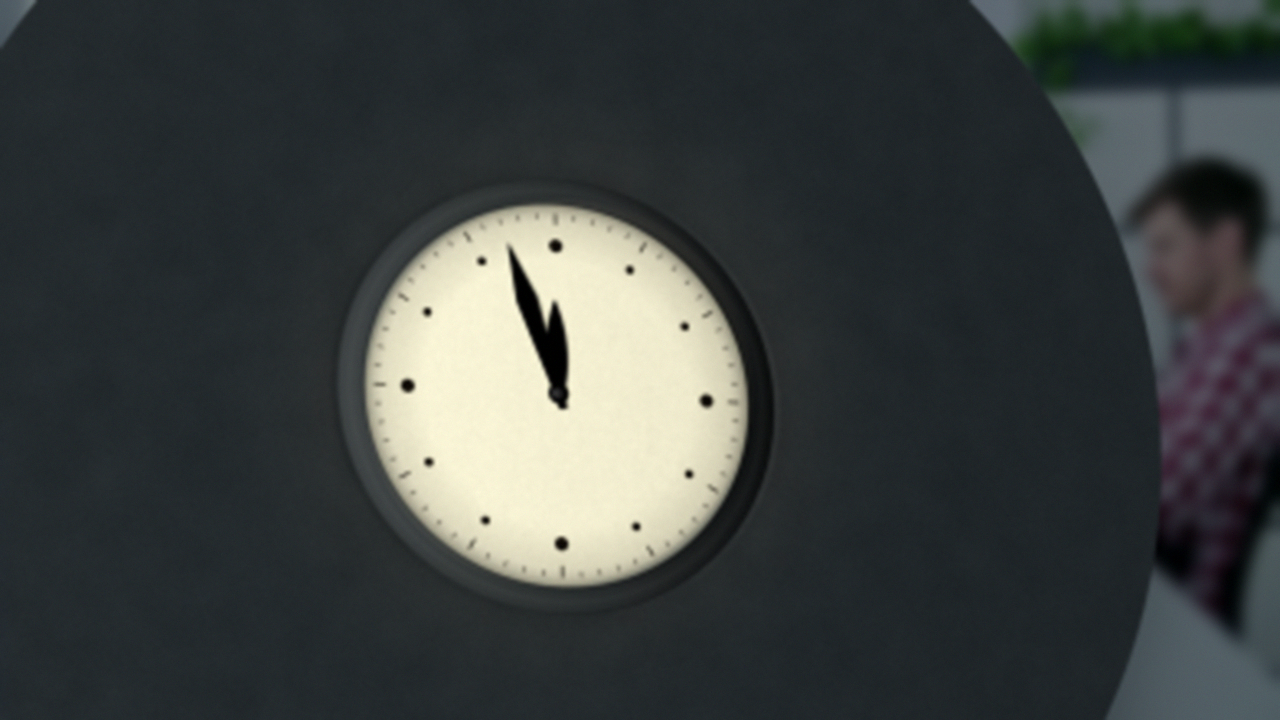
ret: {"hour": 11, "minute": 57}
